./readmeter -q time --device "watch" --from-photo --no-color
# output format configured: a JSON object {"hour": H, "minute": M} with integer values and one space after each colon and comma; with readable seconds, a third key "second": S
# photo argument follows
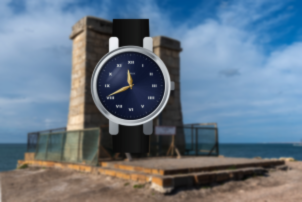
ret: {"hour": 11, "minute": 41}
